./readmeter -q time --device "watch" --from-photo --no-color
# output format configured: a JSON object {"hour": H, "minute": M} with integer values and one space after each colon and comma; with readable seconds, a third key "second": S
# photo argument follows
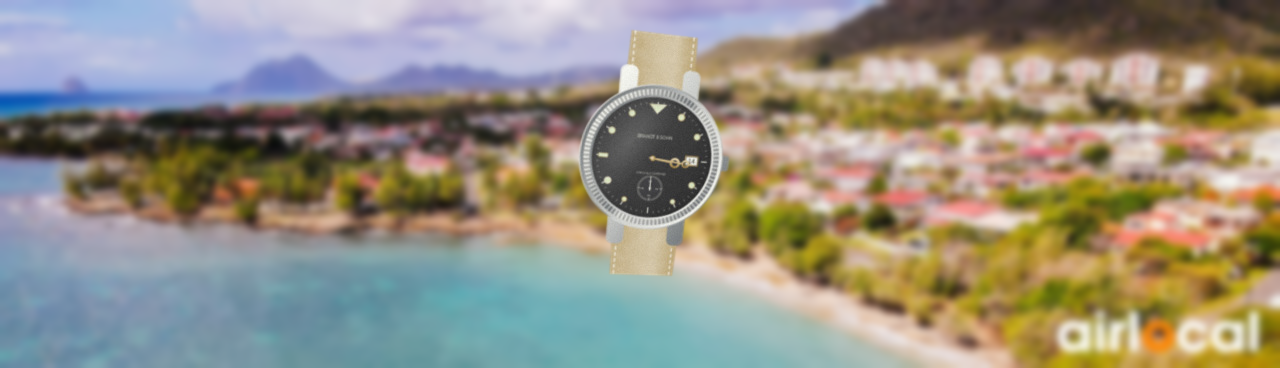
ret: {"hour": 3, "minute": 16}
